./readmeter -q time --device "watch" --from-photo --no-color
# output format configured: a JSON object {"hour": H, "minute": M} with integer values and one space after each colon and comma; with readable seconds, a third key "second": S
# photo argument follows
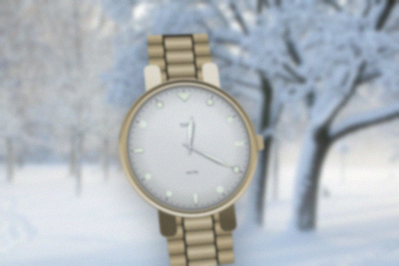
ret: {"hour": 12, "minute": 20}
